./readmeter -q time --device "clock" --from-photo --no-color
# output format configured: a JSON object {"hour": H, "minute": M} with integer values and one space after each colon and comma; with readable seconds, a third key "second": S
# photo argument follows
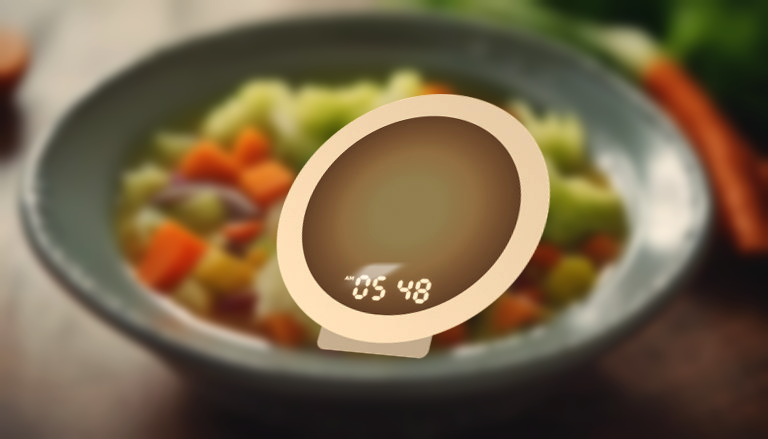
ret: {"hour": 5, "minute": 48}
